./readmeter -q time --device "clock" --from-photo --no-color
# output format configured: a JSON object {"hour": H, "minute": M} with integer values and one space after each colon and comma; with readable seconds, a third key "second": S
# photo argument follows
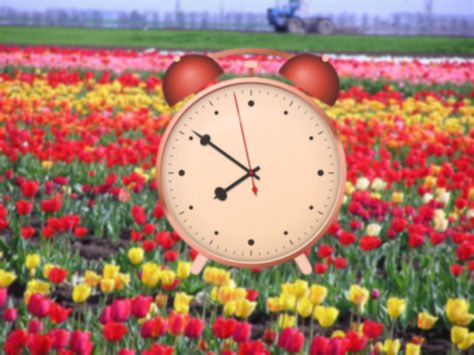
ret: {"hour": 7, "minute": 50, "second": 58}
